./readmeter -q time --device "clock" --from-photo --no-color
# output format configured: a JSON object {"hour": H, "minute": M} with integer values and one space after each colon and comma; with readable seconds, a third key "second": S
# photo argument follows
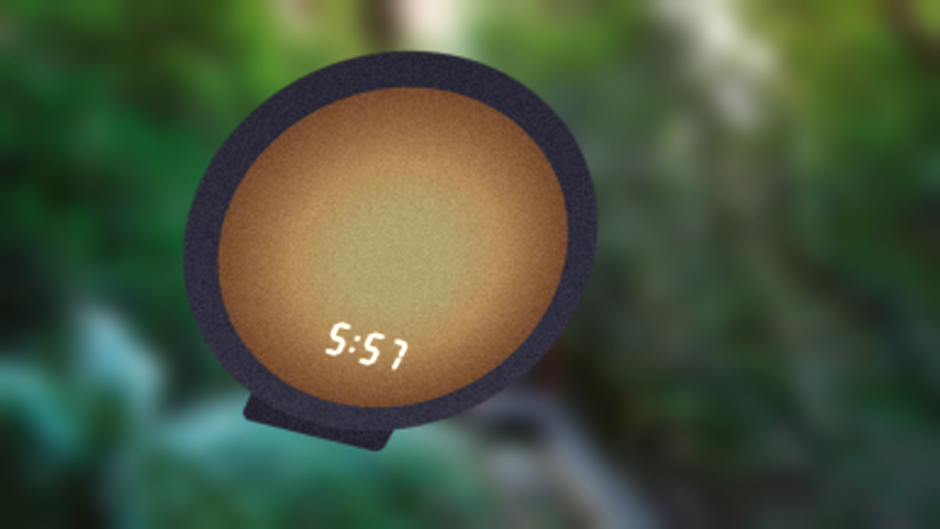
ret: {"hour": 5, "minute": 57}
